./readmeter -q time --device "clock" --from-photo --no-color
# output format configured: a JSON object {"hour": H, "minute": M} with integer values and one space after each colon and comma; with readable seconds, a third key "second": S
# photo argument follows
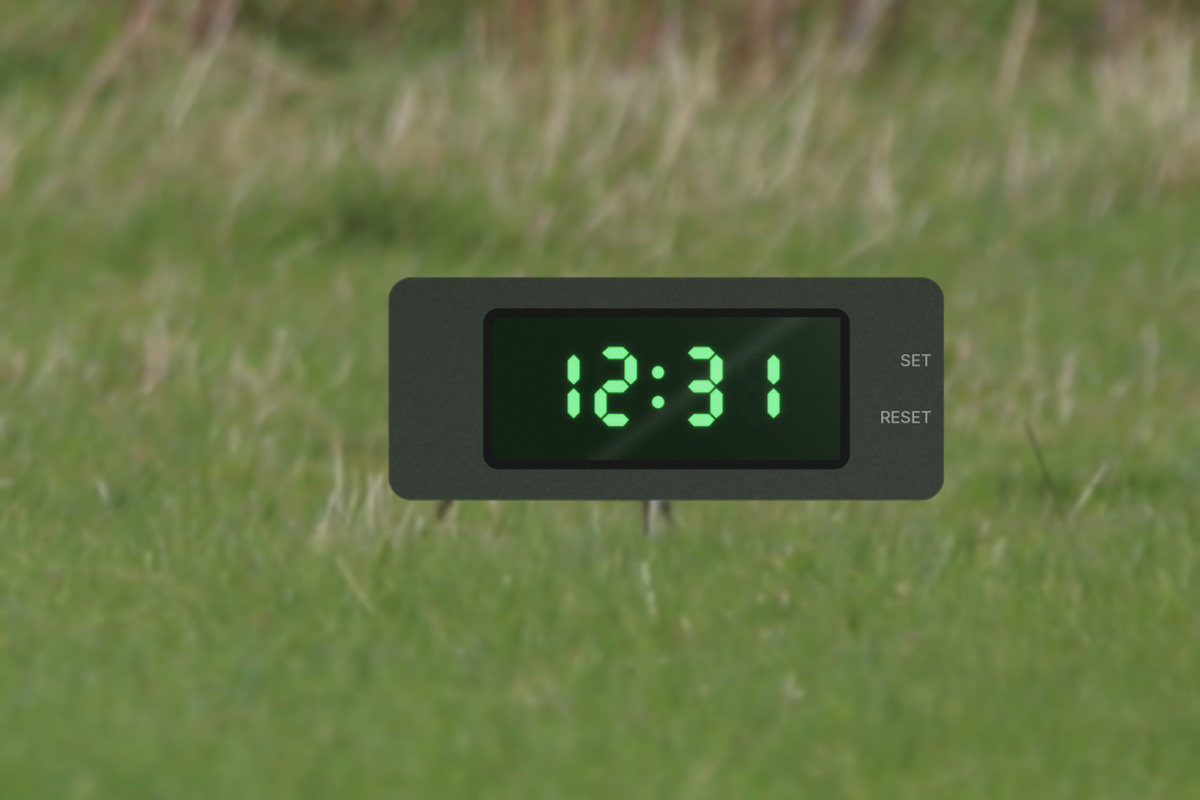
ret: {"hour": 12, "minute": 31}
